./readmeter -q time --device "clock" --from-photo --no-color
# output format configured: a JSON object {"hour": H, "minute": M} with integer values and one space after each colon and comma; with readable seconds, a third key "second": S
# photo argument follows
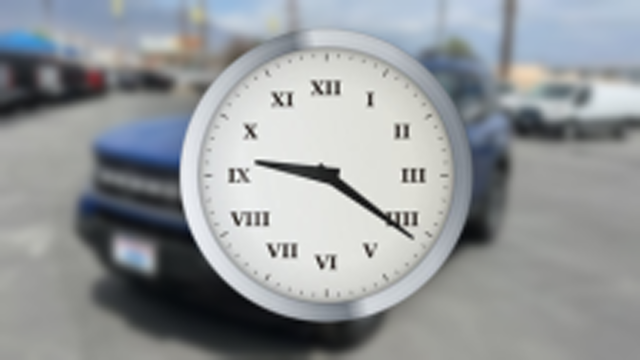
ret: {"hour": 9, "minute": 21}
